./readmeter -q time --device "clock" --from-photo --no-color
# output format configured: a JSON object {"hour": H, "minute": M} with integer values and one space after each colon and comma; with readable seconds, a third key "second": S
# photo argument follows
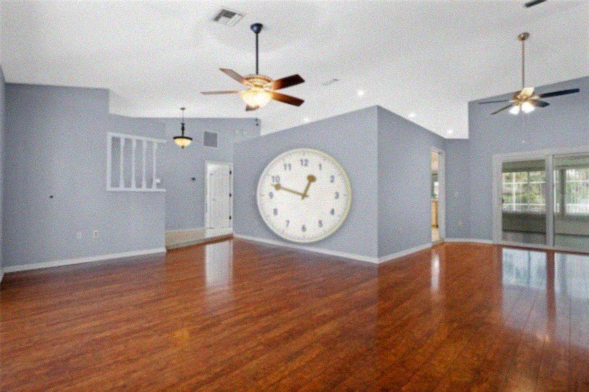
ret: {"hour": 12, "minute": 48}
